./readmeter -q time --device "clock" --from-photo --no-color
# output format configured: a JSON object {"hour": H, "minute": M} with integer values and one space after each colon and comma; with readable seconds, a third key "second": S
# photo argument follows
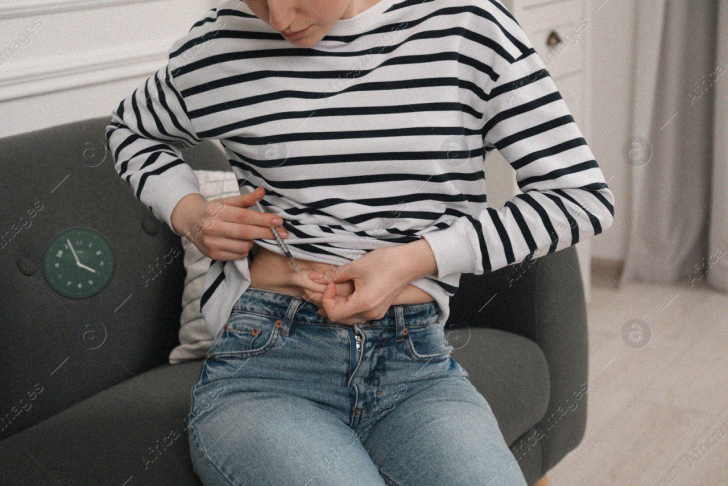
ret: {"hour": 3, "minute": 56}
